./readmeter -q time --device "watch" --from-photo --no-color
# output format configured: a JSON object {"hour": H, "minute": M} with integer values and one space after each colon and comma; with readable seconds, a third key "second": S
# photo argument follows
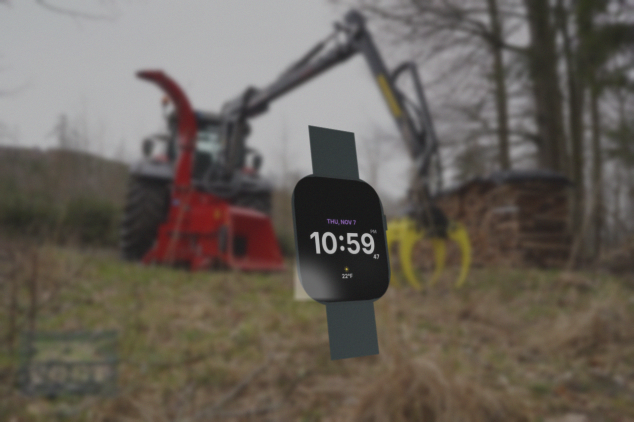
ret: {"hour": 10, "minute": 59}
